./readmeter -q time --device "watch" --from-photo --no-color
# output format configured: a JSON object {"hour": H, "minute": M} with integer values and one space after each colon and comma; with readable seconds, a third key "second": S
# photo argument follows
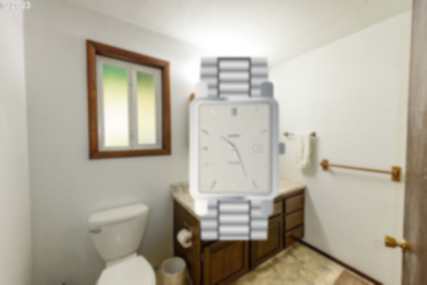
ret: {"hour": 10, "minute": 26}
